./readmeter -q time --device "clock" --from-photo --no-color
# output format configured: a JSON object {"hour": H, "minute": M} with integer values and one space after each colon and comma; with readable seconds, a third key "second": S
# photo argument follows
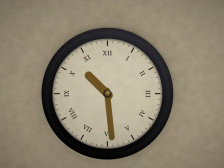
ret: {"hour": 10, "minute": 29}
